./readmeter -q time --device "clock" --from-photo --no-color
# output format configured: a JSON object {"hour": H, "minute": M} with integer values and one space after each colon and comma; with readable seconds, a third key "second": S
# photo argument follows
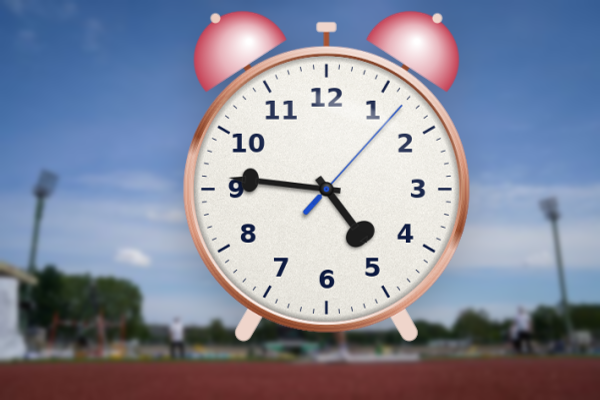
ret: {"hour": 4, "minute": 46, "second": 7}
